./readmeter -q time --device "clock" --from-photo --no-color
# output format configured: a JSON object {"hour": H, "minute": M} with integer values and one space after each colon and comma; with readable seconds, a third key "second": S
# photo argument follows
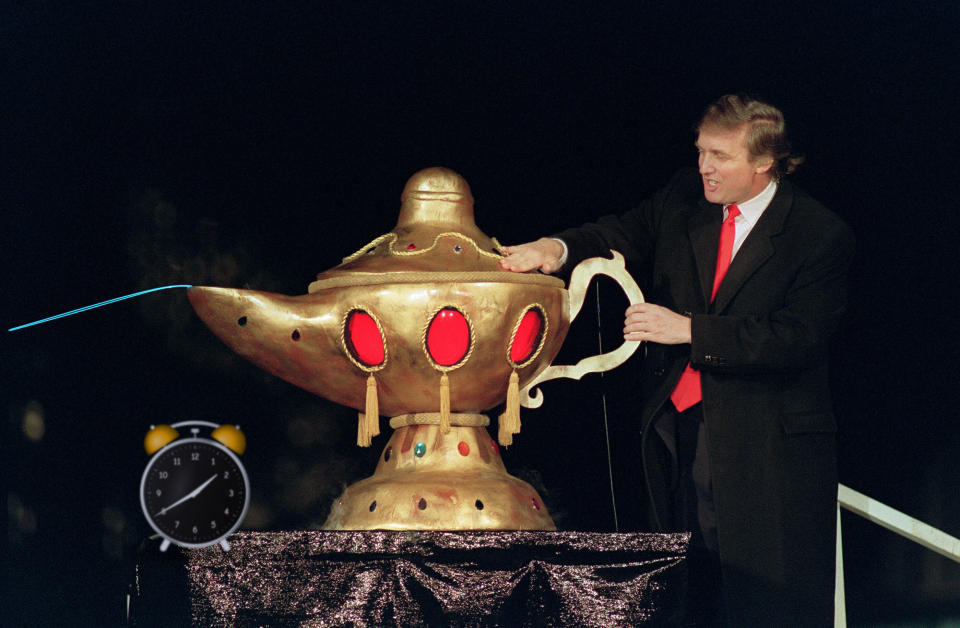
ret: {"hour": 1, "minute": 40}
